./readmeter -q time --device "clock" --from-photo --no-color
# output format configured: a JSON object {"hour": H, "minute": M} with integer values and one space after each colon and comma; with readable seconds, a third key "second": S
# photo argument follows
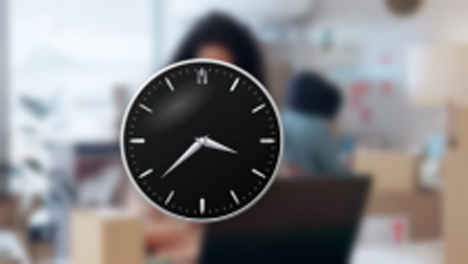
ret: {"hour": 3, "minute": 38}
